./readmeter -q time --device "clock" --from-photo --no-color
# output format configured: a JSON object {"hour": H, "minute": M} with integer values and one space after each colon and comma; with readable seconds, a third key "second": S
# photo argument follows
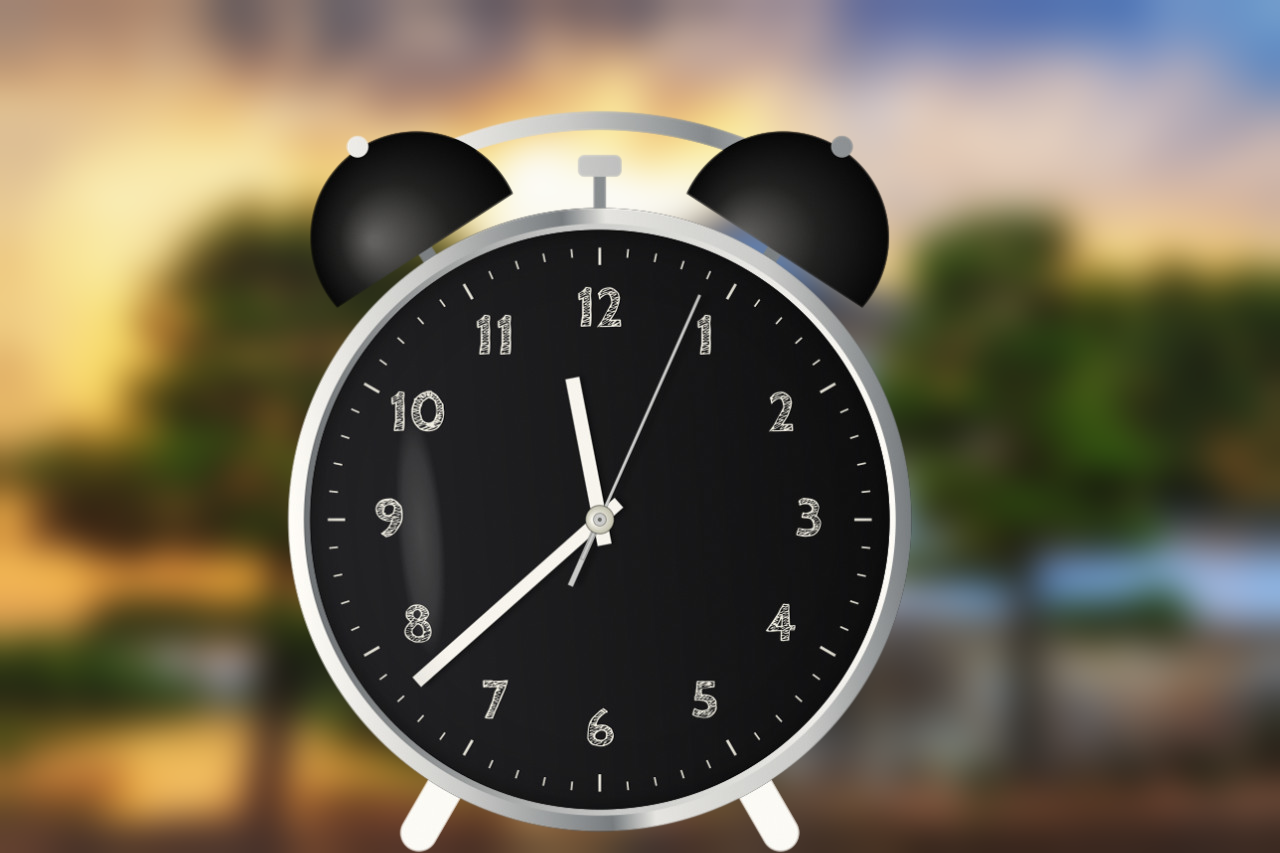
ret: {"hour": 11, "minute": 38, "second": 4}
